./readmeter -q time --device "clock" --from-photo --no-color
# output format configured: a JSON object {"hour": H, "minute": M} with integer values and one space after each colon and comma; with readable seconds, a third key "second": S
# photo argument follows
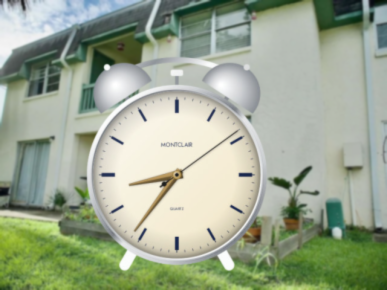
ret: {"hour": 8, "minute": 36, "second": 9}
